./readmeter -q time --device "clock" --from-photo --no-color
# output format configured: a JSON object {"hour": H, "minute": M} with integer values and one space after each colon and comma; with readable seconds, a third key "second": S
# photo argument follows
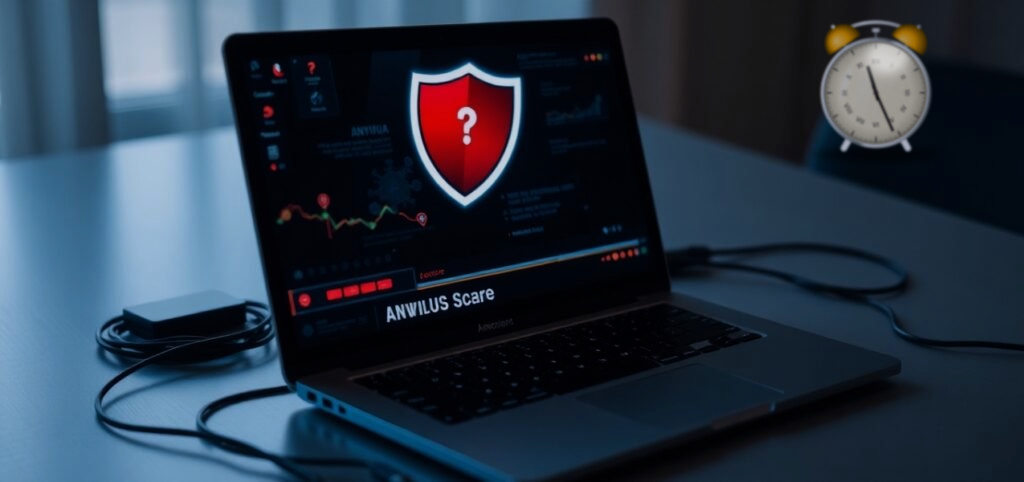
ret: {"hour": 11, "minute": 26}
